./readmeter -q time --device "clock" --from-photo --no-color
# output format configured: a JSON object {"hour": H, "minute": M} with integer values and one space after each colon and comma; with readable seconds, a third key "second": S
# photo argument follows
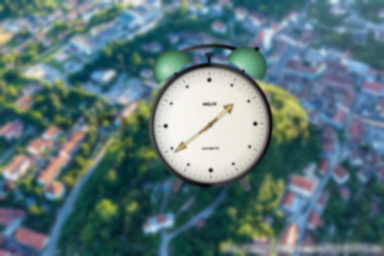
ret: {"hour": 1, "minute": 39}
